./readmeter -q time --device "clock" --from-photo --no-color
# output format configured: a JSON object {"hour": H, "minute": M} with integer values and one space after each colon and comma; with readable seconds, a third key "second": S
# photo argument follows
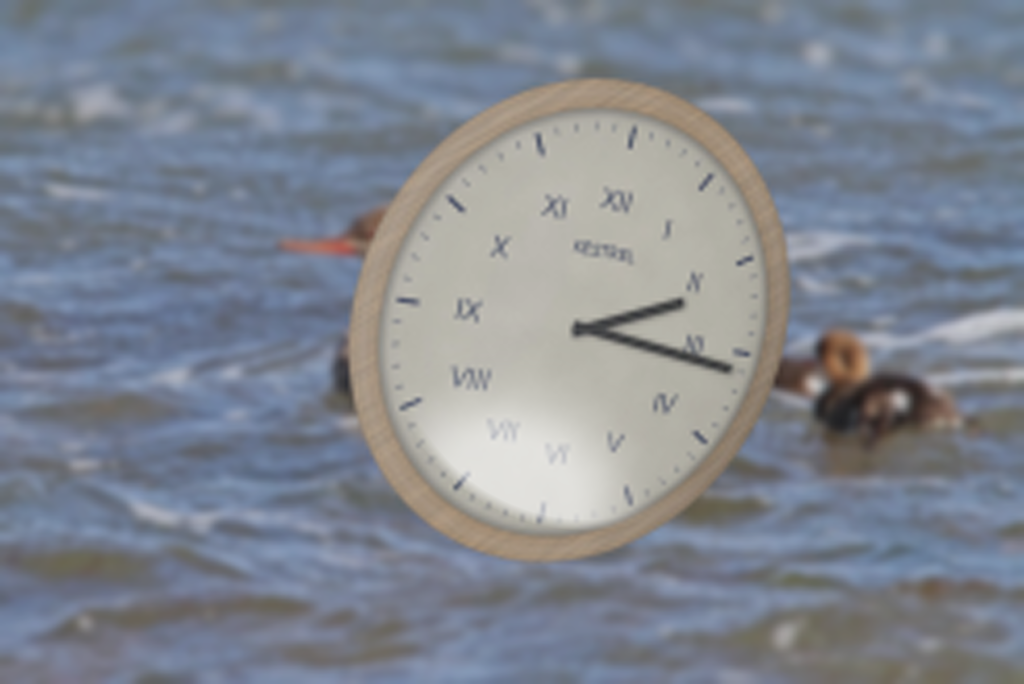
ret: {"hour": 2, "minute": 16}
